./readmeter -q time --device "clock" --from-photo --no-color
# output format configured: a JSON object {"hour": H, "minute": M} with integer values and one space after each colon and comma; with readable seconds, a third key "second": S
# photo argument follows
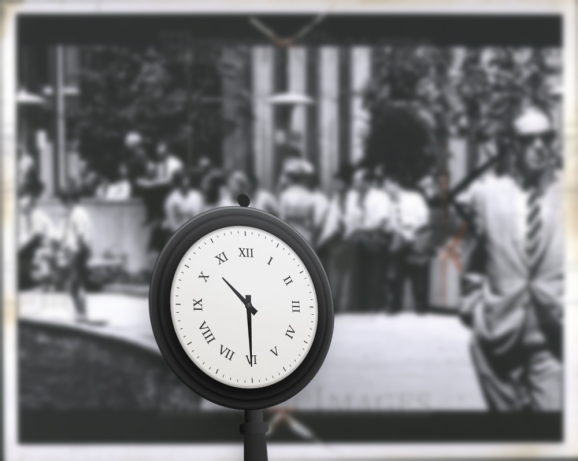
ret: {"hour": 10, "minute": 30}
